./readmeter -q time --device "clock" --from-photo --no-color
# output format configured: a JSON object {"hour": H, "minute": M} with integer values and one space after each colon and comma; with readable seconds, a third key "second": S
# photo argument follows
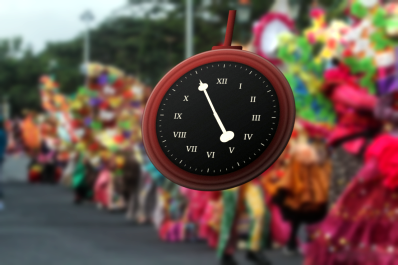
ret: {"hour": 4, "minute": 55}
